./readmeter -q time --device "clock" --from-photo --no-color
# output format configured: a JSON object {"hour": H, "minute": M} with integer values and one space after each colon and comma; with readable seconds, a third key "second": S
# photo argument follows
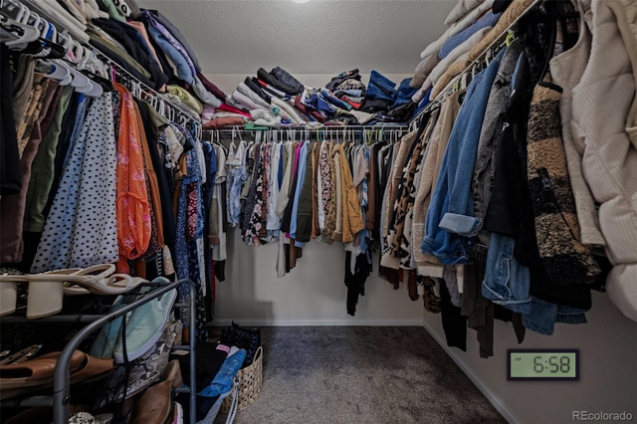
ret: {"hour": 6, "minute": 58}
